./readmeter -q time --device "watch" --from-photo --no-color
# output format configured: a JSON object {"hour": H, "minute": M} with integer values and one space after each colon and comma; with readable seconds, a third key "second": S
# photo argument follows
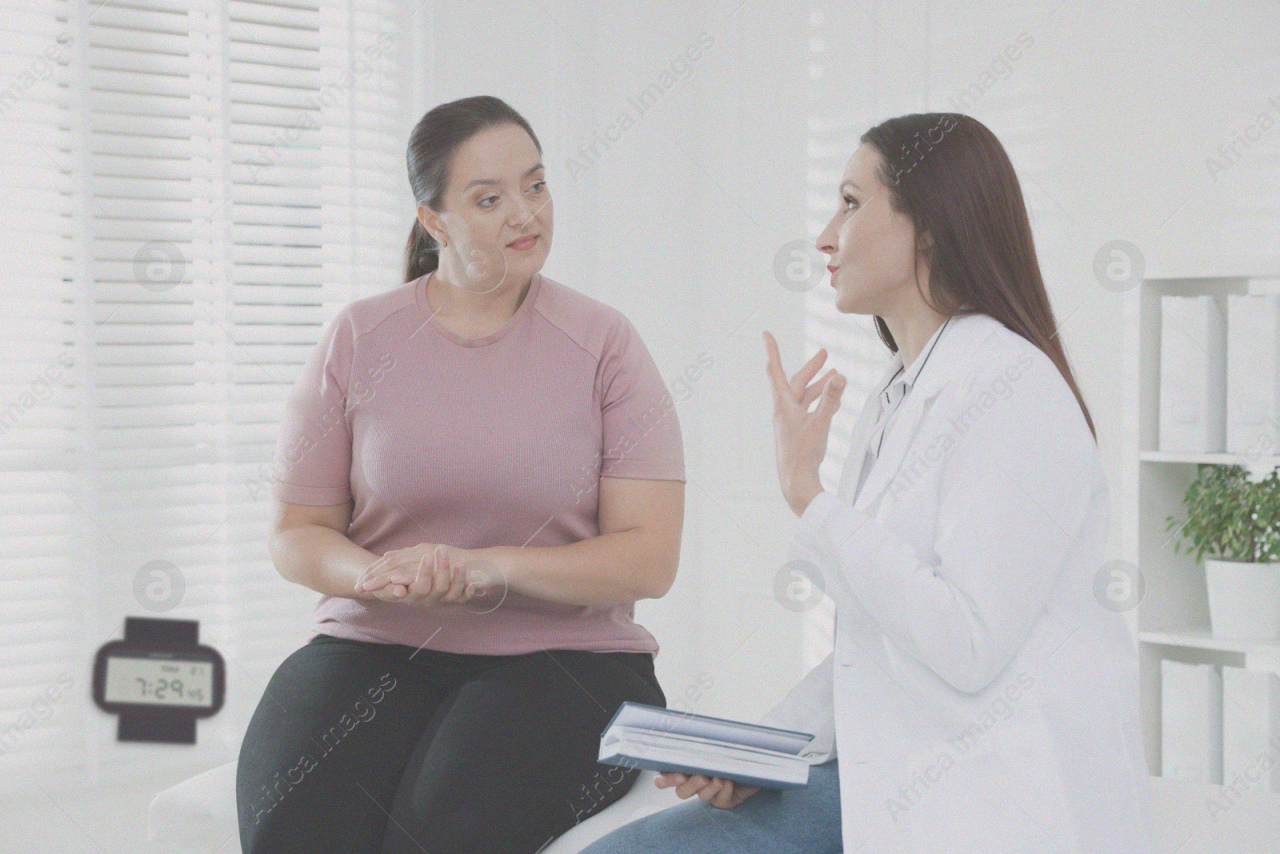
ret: {"hour": 7, "minute": 29}
